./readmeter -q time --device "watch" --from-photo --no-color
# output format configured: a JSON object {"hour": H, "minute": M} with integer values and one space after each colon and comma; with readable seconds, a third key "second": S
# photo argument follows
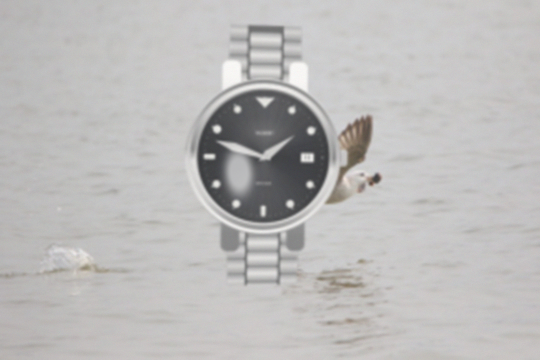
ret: {"hour": 1, "minute": 48}
